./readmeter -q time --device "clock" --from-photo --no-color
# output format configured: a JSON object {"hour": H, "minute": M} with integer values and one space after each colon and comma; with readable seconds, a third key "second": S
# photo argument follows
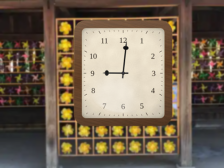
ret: {"hour": 9, "minute": 1}
